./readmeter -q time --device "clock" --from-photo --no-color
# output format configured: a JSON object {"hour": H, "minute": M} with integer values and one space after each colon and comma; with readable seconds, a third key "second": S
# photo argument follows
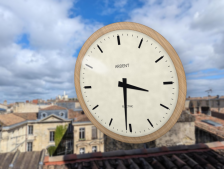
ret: {"hour": 3, "minute": 31}
